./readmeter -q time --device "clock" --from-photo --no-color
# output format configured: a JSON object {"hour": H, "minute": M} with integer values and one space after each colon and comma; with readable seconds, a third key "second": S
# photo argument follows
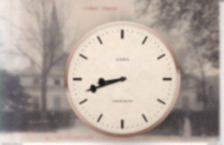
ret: {"hour": 8, "minute": 42}
